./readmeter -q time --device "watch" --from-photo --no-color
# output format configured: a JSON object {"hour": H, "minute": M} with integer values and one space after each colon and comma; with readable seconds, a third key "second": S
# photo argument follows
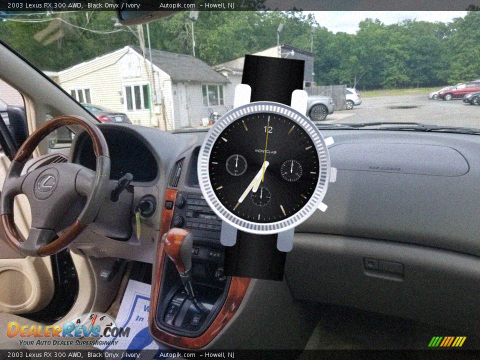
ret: {"hour": 6, "minute": 35}
